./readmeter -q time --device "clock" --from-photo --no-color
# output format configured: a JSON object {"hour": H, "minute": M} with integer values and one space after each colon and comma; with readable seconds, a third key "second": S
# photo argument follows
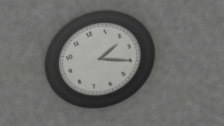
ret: {"hour": 2, "minute": 20}
